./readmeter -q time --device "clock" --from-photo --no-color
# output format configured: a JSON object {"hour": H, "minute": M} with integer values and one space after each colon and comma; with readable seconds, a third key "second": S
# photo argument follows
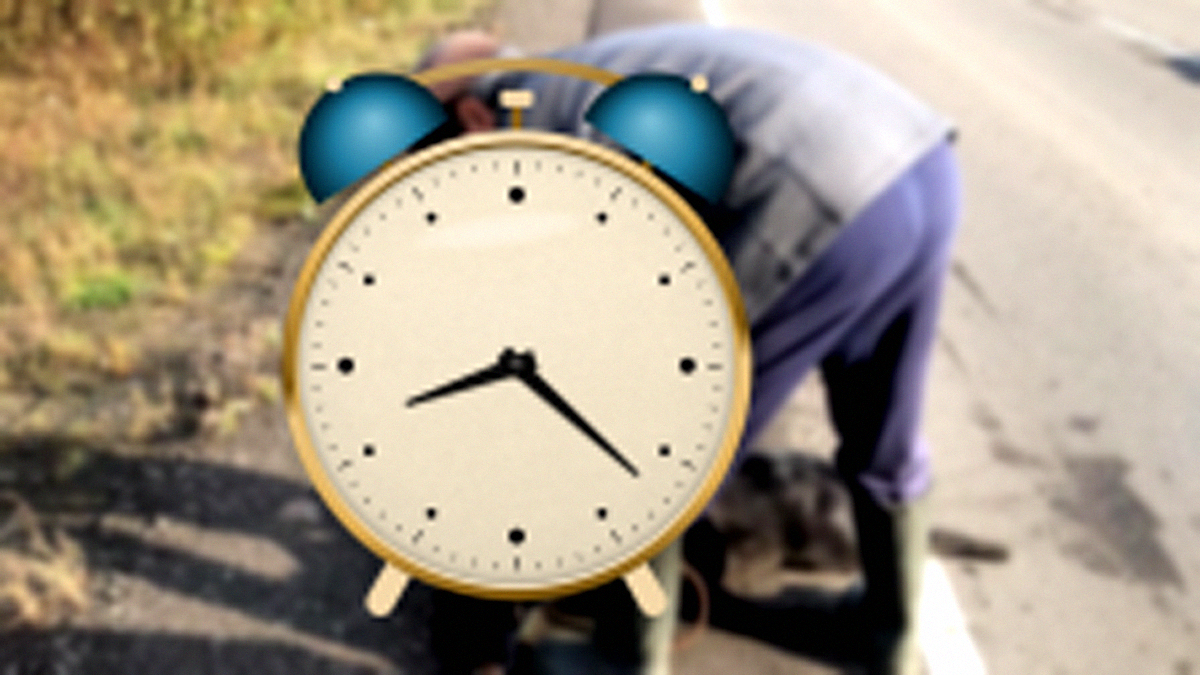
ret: {"hour": 8, "minute": 22}
